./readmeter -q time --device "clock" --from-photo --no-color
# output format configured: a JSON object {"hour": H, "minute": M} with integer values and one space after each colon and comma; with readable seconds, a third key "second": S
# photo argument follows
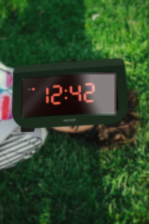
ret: {"hour": 12, "minute": 42}
